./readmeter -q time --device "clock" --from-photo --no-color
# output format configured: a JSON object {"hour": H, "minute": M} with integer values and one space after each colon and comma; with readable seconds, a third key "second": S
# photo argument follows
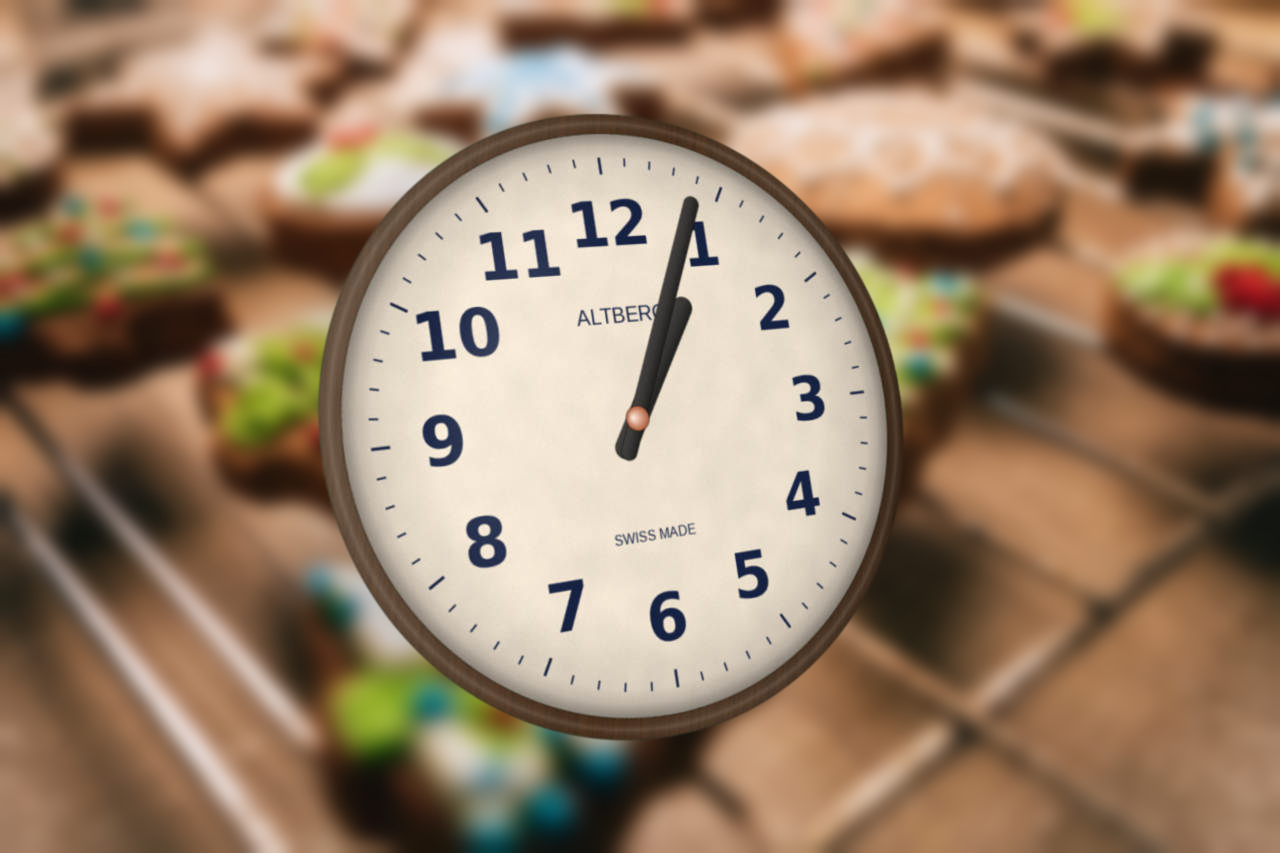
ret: {"hour": 1, "minute": 4}
